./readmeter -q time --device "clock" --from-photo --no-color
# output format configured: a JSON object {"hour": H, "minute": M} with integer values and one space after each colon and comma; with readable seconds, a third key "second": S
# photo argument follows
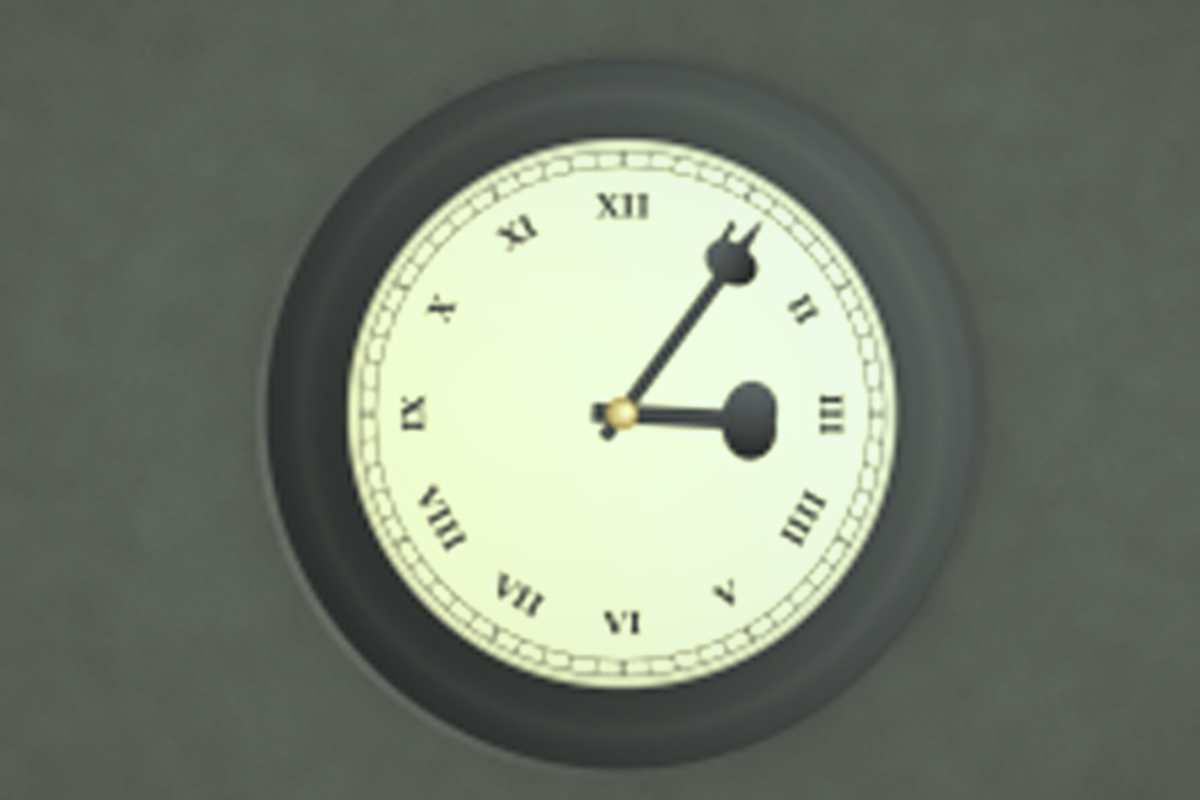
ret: {"hour": 3, "minute": 6}
